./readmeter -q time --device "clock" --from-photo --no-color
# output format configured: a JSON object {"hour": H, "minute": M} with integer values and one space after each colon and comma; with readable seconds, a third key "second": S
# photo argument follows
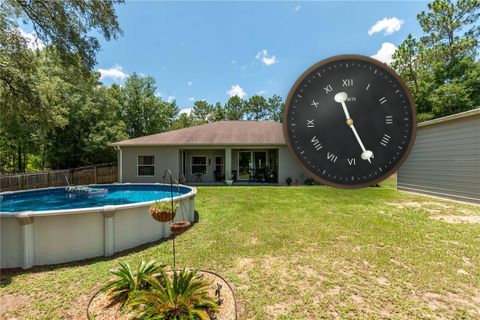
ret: {"hour": 11, "minute": 26}
